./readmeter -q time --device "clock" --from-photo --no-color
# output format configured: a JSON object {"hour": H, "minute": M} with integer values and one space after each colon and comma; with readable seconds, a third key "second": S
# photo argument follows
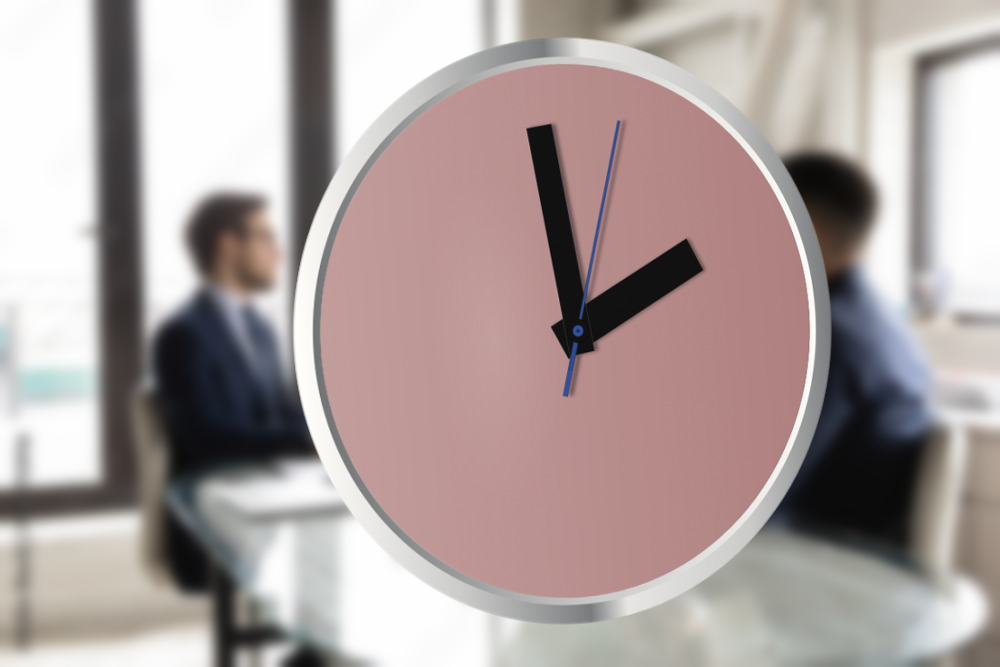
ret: {"hour": 1, "minute": 58, "second": 2}
